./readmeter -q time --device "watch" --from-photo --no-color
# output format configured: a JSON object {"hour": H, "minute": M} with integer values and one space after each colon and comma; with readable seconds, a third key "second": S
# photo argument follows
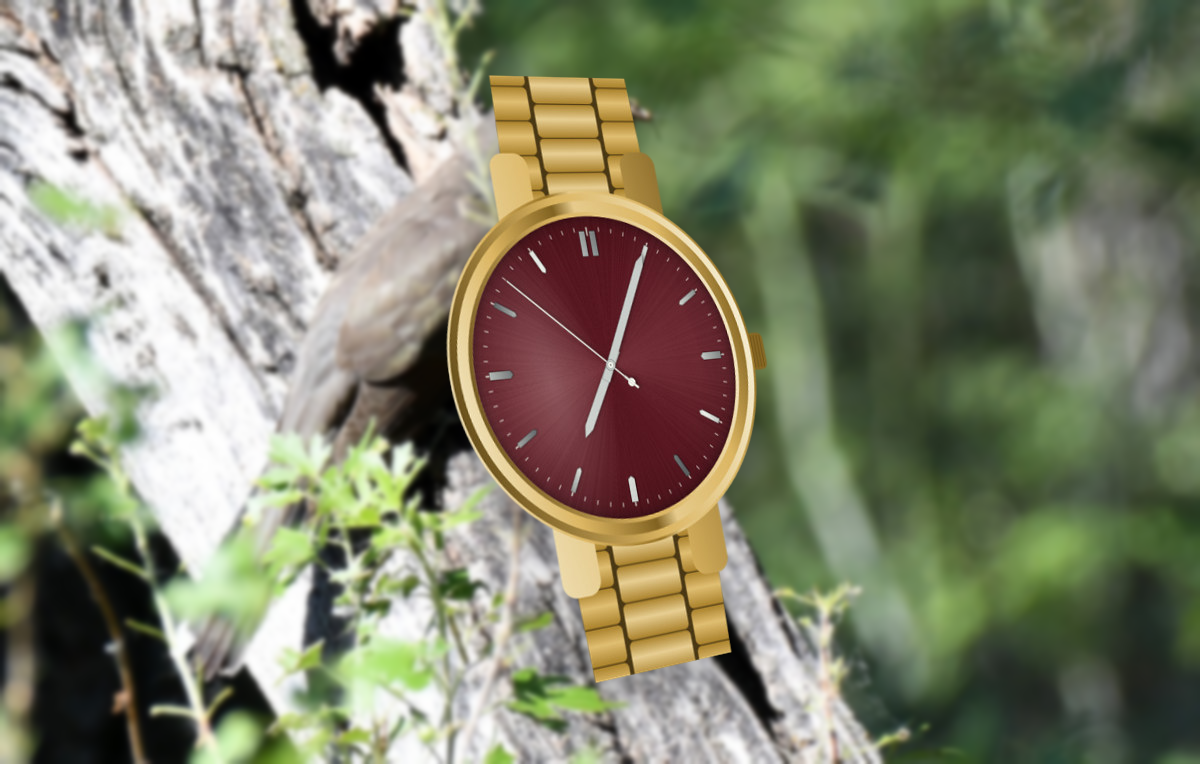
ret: {"hour": 7, "minute": 4, "second": 52}
